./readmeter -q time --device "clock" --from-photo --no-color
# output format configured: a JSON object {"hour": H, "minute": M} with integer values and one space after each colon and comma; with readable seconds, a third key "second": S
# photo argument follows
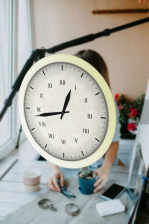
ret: {"hour": 12, "minute": 43}
